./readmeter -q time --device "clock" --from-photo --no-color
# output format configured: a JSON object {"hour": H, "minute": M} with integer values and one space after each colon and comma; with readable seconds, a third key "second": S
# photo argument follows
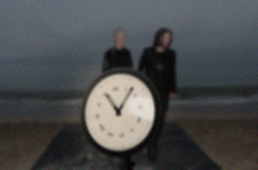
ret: {"hour": 11, "minute": 7}
